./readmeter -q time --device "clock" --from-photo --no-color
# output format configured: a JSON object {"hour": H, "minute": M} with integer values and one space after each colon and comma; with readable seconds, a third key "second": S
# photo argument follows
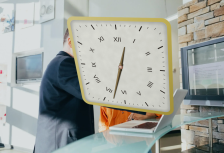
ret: {"hour": 12, "minute": 33}
